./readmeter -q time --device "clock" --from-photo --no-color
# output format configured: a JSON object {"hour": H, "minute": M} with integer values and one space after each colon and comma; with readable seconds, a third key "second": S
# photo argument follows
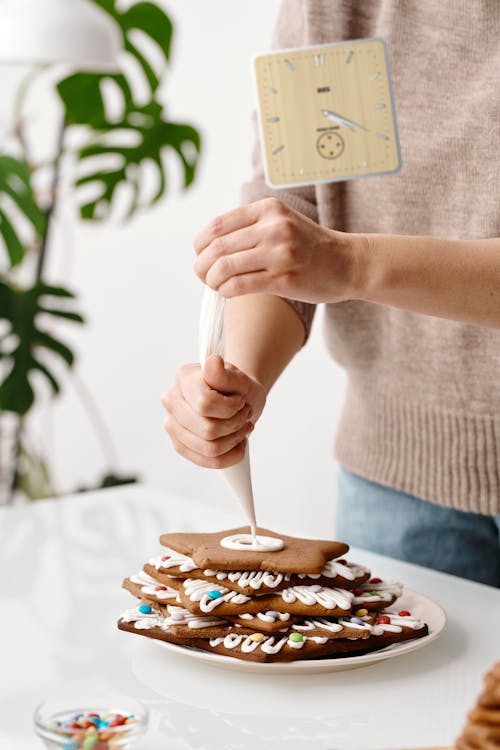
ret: {"hour": 4, "minute": 20}
